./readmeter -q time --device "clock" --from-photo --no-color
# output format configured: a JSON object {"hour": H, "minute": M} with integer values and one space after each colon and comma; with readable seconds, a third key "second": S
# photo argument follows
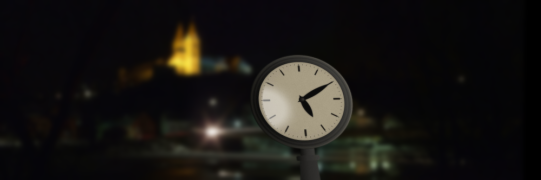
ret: {"hour": 5, "minute": 10}
